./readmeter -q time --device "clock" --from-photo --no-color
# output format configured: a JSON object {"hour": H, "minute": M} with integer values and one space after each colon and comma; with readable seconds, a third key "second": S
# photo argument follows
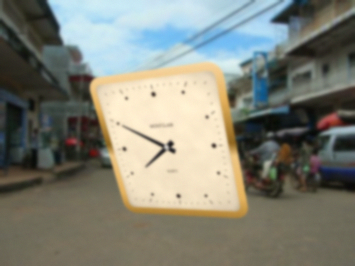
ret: {"hour": 7, "minute": 50}
